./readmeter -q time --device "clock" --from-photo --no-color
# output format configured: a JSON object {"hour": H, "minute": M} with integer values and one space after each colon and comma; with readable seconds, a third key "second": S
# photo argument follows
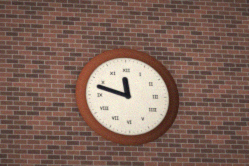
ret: {"hour": 11, "minute": 48}
